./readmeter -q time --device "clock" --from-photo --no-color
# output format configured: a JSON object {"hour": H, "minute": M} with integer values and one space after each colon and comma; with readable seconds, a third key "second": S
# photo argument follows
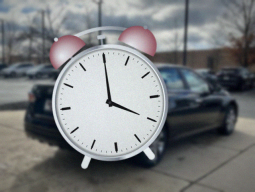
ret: {"hour": 4, "minute": 0}
